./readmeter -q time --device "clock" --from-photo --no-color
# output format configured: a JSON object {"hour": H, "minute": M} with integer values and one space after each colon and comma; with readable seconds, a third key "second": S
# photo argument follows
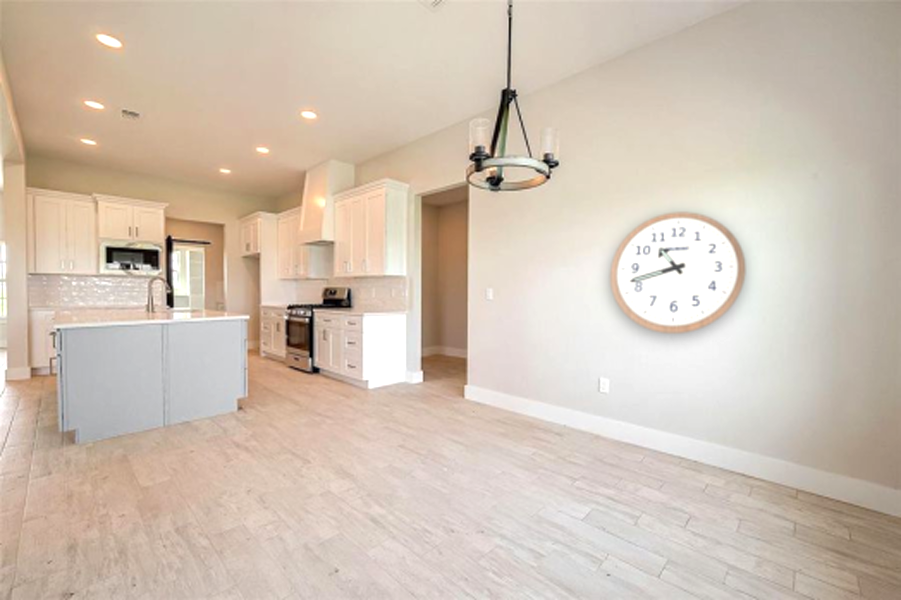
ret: {"hour": 10, "minute": 42}
